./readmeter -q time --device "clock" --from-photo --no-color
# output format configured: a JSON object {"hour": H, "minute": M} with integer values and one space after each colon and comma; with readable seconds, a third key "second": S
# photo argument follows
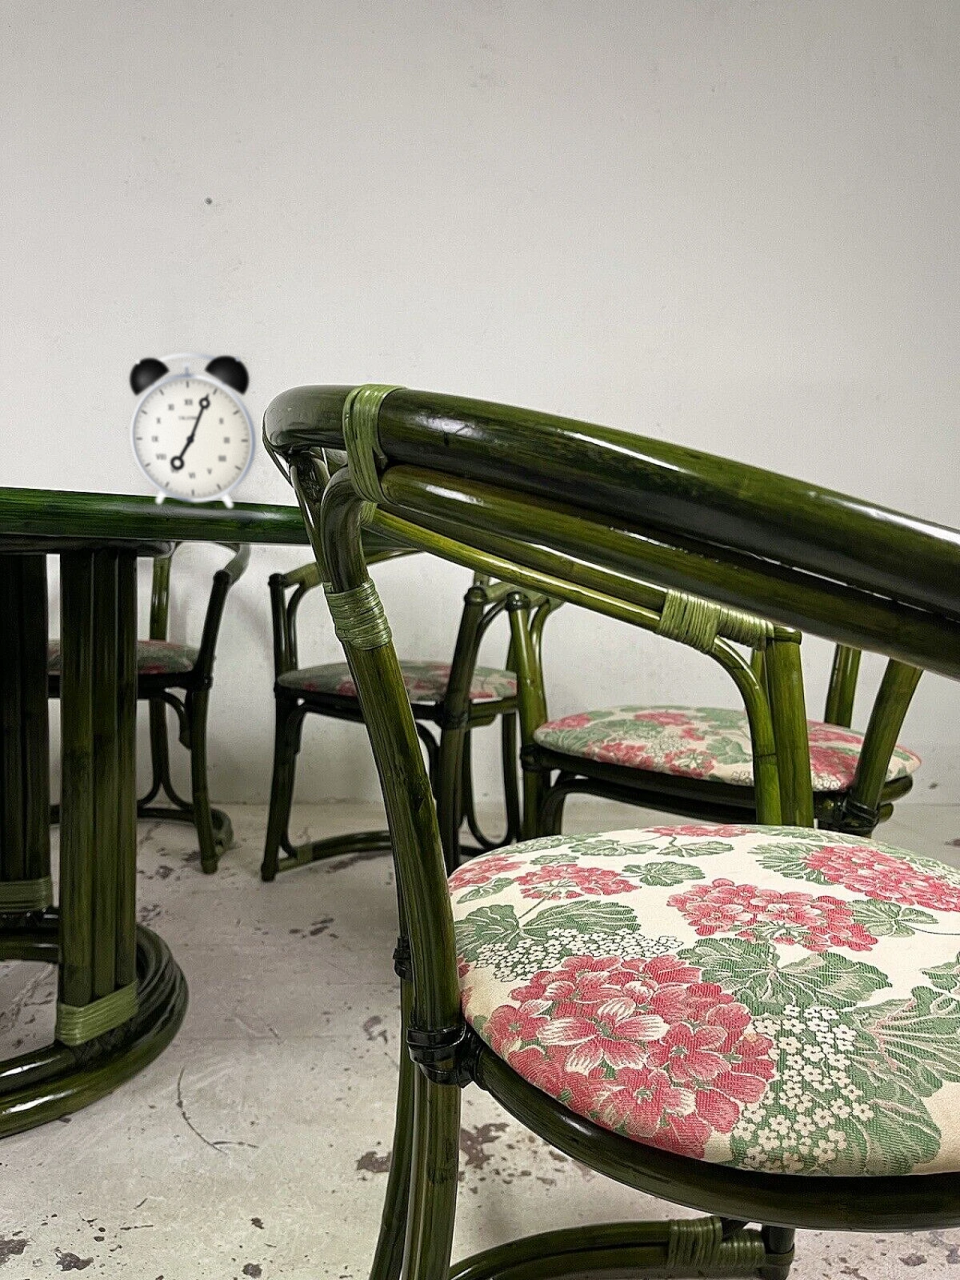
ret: {"hour": 7, "minute": 4}
